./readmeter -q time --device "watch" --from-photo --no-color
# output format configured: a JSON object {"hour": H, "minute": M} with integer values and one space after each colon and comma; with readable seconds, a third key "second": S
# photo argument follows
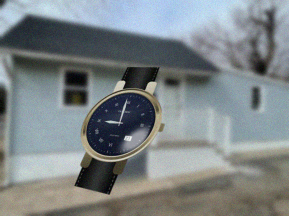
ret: {"hour": 8, "minute": 59}
